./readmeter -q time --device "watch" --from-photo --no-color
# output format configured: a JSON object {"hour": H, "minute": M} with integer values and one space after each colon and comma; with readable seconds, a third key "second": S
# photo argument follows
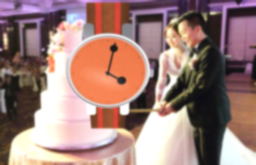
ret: {"hour": 4, "minute": 2}
